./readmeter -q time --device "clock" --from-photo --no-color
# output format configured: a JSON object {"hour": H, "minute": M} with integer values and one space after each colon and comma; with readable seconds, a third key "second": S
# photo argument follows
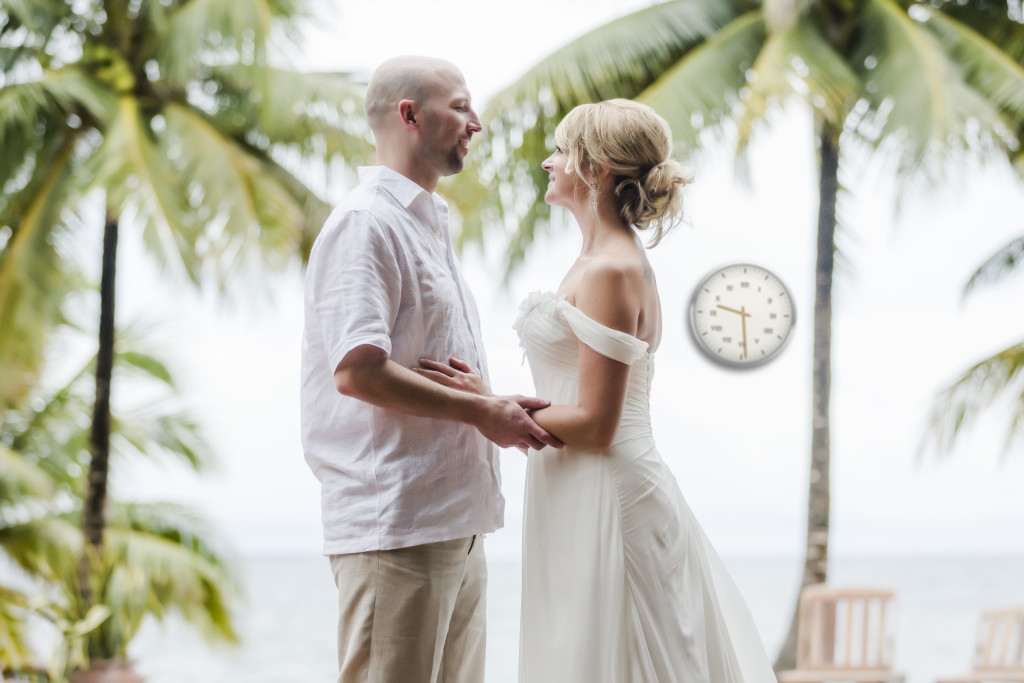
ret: {"hour": 9, "minute": 29}
